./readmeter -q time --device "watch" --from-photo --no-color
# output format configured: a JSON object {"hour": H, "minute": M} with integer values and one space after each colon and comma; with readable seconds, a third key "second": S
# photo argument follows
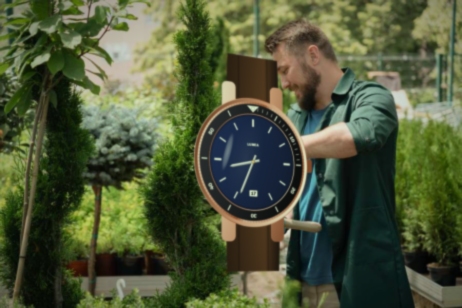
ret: {"hour": 8, "minute": 34}
